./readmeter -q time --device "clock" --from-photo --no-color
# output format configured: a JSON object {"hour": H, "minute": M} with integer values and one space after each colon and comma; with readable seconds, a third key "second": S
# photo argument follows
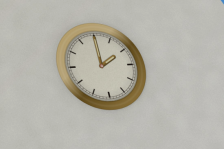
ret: {"hour": 2, "minute": 0}
